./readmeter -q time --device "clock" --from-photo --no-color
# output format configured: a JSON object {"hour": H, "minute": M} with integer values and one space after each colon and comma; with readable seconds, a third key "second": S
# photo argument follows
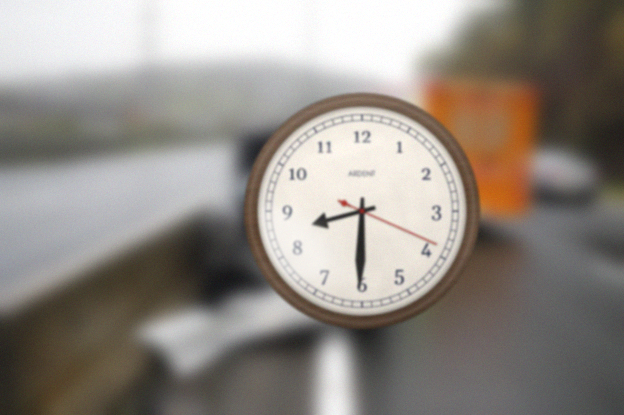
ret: {"hour": 8, "minute": 30, "second": 19}
